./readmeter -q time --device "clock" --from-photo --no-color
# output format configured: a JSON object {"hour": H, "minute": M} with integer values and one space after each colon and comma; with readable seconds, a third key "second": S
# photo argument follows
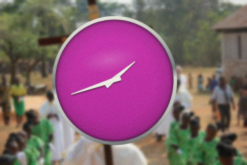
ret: {"hour": 1, "minute": 42}
